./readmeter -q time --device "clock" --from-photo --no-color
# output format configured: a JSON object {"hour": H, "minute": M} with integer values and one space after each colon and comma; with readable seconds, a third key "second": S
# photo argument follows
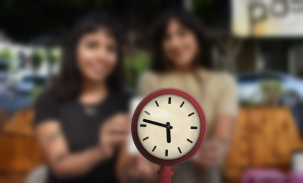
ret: {"hour": 5, "minute": 47}
